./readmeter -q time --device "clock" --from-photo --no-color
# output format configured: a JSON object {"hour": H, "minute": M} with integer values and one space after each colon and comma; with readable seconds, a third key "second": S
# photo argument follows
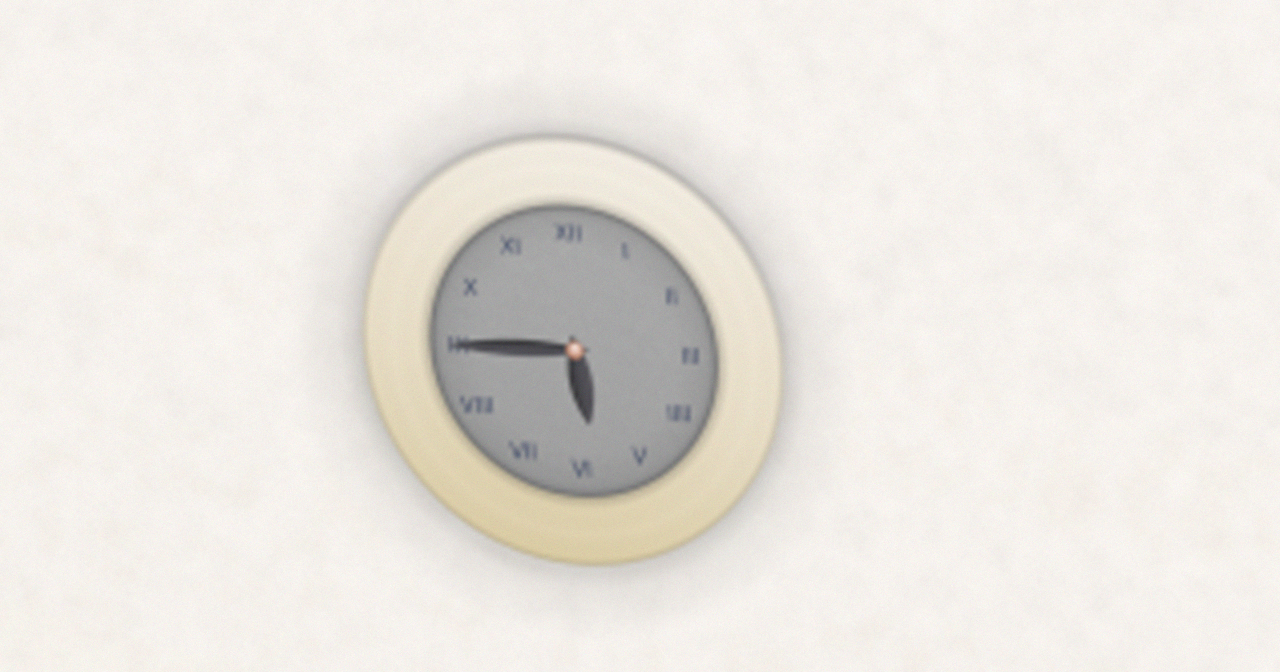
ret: {"hour": 5, "minute": 45}
